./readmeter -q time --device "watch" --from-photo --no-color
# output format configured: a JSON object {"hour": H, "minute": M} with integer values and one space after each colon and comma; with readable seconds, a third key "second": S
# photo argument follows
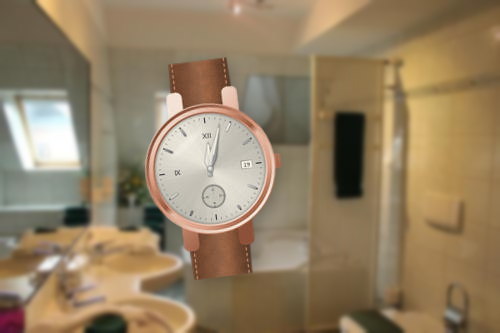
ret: {"hour": 12, "minute": 3}
